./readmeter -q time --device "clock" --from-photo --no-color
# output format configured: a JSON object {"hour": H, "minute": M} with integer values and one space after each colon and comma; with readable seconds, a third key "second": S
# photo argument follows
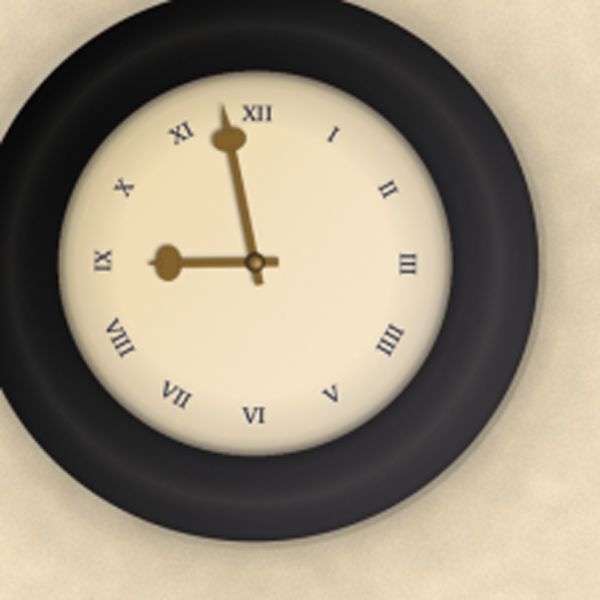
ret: {"hour": 8, "minute": 58}
